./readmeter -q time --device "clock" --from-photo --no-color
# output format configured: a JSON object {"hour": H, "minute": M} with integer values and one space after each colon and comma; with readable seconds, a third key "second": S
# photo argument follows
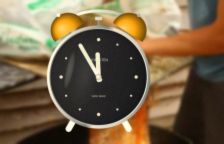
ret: {"hour": 11, "minute": 55}
